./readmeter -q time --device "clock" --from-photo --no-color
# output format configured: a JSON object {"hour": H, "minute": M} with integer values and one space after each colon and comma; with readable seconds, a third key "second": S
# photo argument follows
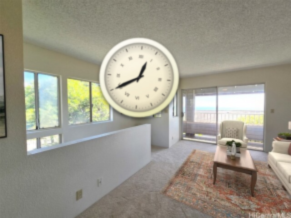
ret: {"hour": 12, "minute": 40}
